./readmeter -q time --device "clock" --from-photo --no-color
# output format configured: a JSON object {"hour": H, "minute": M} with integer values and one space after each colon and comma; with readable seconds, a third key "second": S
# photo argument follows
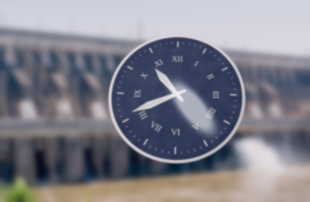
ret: {"hour": 10, "minute": 41}
